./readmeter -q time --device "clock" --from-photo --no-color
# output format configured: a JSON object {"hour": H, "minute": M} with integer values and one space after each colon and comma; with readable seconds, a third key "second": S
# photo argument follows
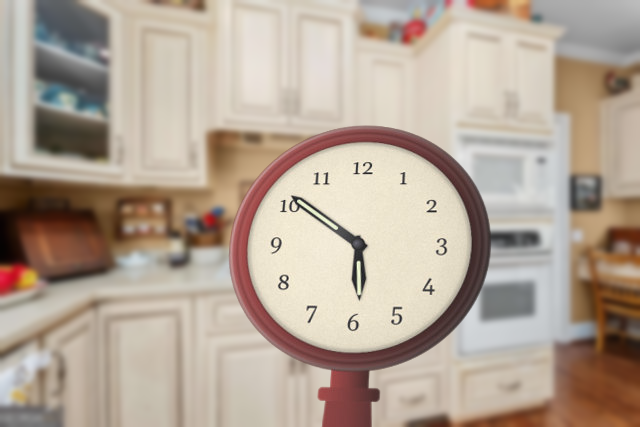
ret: {"hour": 5, "minute": 51}
